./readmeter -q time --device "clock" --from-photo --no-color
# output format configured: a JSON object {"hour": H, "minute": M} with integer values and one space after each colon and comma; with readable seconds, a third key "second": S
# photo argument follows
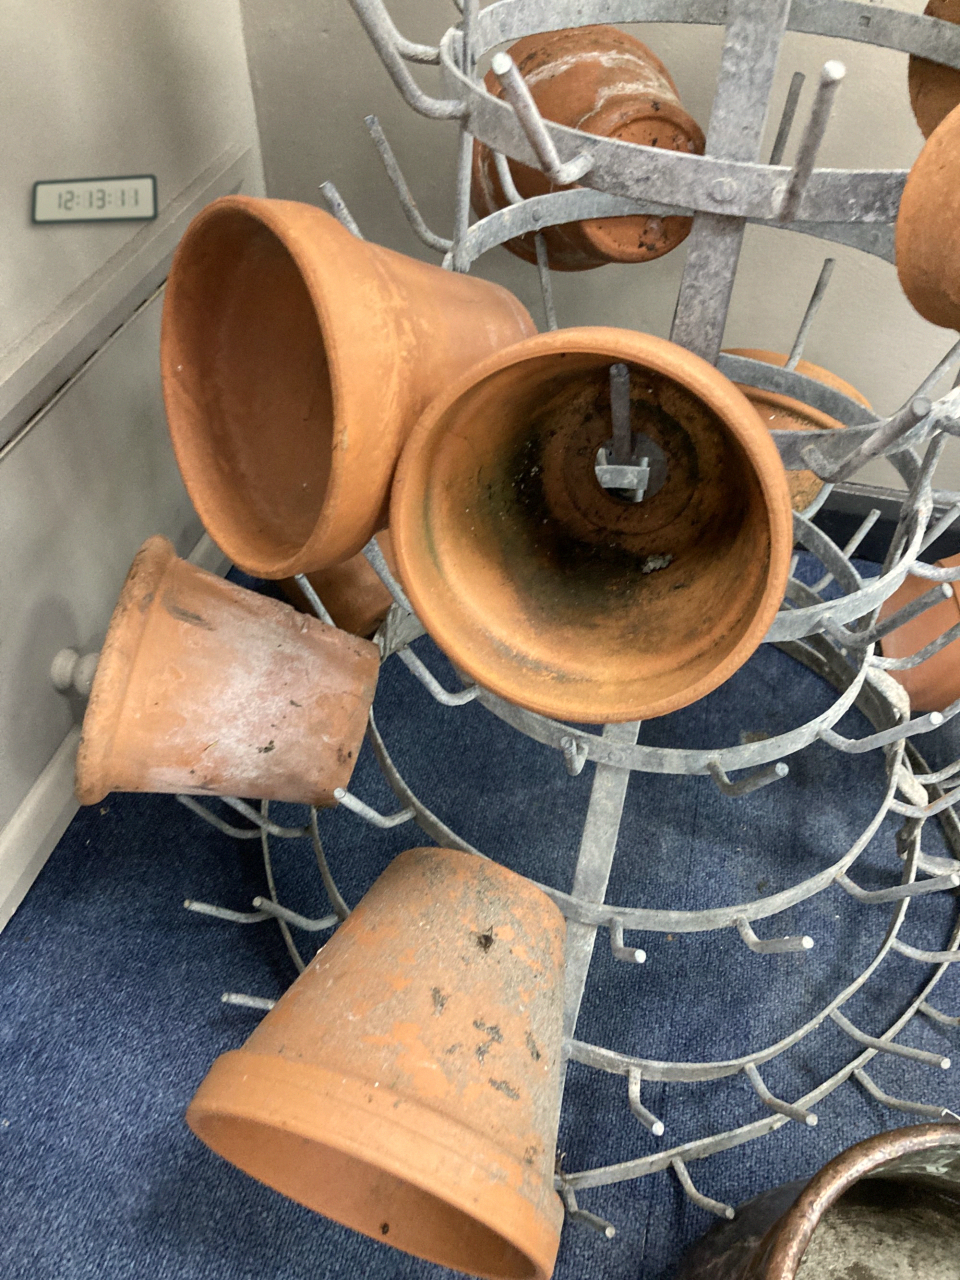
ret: {"hour": 12, "minute": 13, "second": 11}
